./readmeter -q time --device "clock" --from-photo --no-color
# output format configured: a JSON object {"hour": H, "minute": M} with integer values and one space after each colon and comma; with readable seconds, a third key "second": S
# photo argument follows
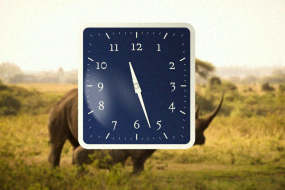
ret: {"hour": 11, "minute": 27}
